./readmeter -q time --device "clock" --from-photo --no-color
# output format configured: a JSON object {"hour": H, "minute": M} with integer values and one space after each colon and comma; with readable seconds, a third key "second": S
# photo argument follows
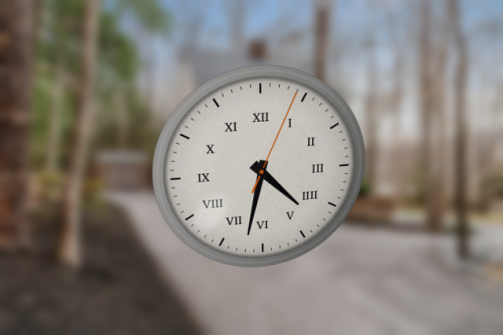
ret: {"hour": 4, "minute": 32, "second": 4}
